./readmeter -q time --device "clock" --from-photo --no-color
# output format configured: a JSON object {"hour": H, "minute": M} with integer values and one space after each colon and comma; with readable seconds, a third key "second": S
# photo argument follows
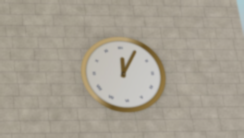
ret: {"hour": 12, "minute": 5}
